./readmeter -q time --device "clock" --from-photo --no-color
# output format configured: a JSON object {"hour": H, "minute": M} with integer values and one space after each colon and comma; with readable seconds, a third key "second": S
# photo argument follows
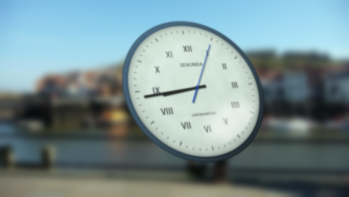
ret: {"hour": 8, "minute": 44, "second": 5}
